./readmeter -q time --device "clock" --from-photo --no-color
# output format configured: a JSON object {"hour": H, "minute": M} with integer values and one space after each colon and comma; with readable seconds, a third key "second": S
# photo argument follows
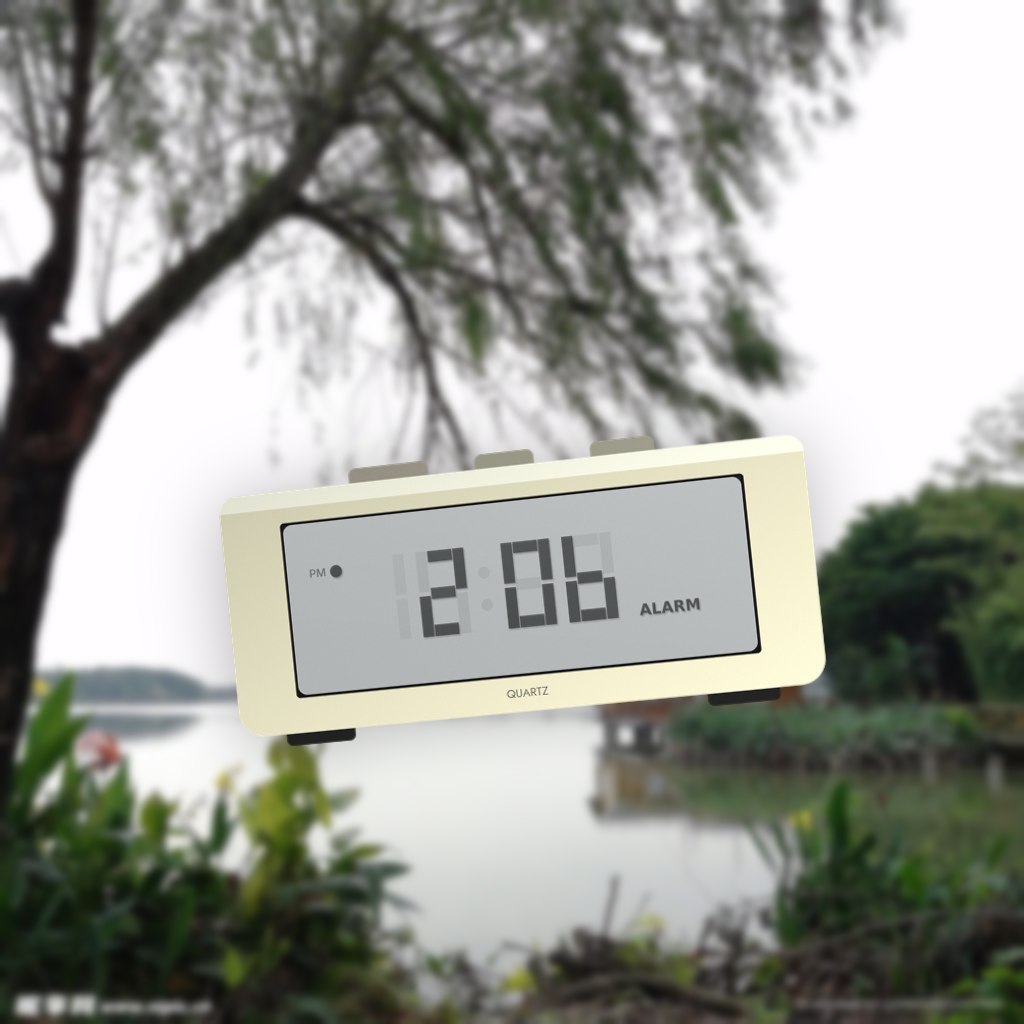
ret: {"hour": 2, "minute": 6}
